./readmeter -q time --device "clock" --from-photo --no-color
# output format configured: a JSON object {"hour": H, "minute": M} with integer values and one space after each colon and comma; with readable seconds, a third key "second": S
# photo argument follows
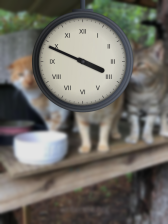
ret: {"hour": 3, "minute": 49}
